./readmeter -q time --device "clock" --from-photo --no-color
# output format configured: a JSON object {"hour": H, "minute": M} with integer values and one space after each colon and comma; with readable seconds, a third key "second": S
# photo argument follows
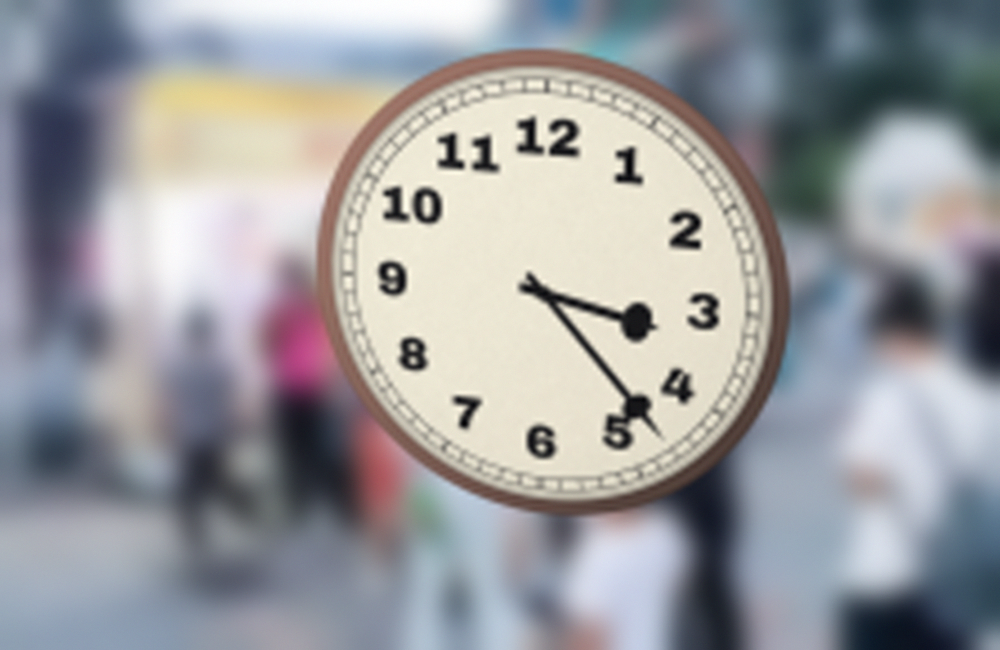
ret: {"hour": 3, "minute": 23}
